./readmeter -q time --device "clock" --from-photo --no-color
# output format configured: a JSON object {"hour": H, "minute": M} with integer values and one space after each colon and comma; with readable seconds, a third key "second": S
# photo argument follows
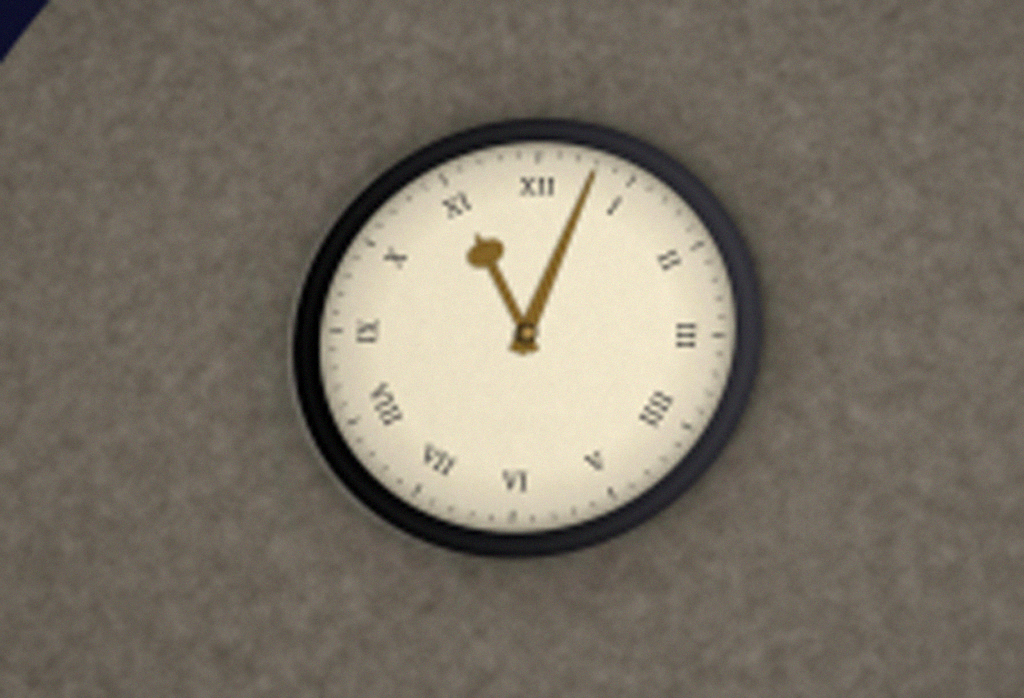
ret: {"hour": 11, "minute": 3}
